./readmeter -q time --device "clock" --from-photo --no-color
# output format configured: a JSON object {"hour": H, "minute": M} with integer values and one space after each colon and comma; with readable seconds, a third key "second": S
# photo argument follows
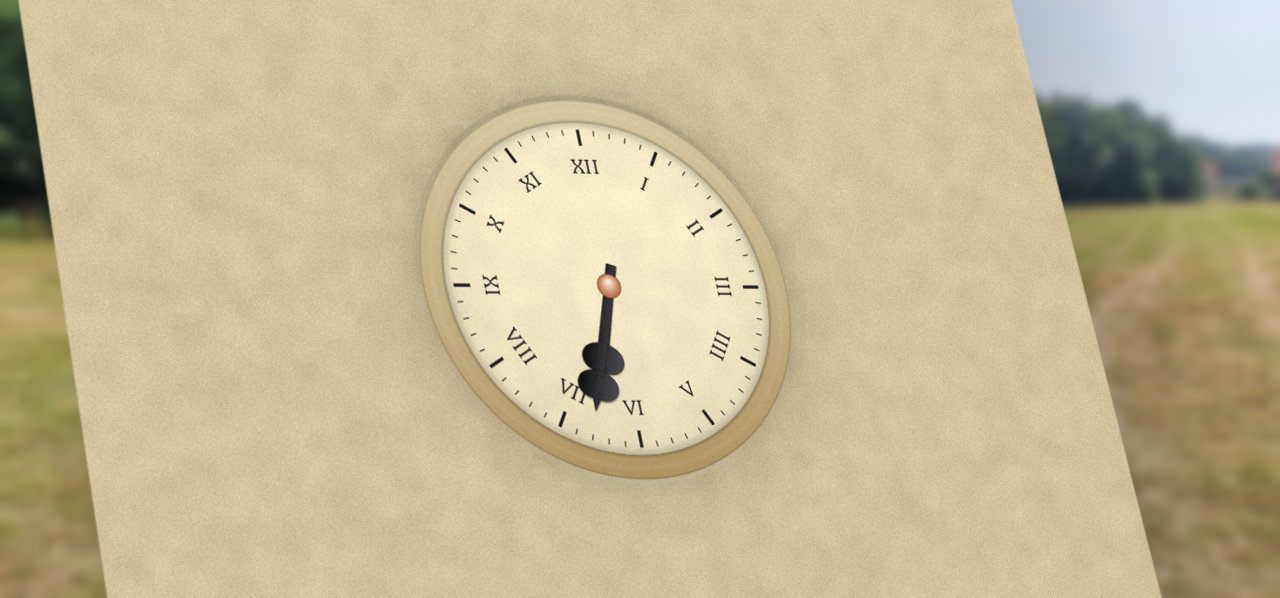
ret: {"hour": 6, "minute": 33}
